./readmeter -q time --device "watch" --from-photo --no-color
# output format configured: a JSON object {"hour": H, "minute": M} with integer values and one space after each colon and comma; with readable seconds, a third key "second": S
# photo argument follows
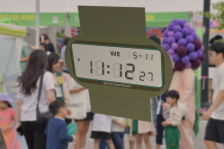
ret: {"hour": 11, "minute": 12, "second": 27}
